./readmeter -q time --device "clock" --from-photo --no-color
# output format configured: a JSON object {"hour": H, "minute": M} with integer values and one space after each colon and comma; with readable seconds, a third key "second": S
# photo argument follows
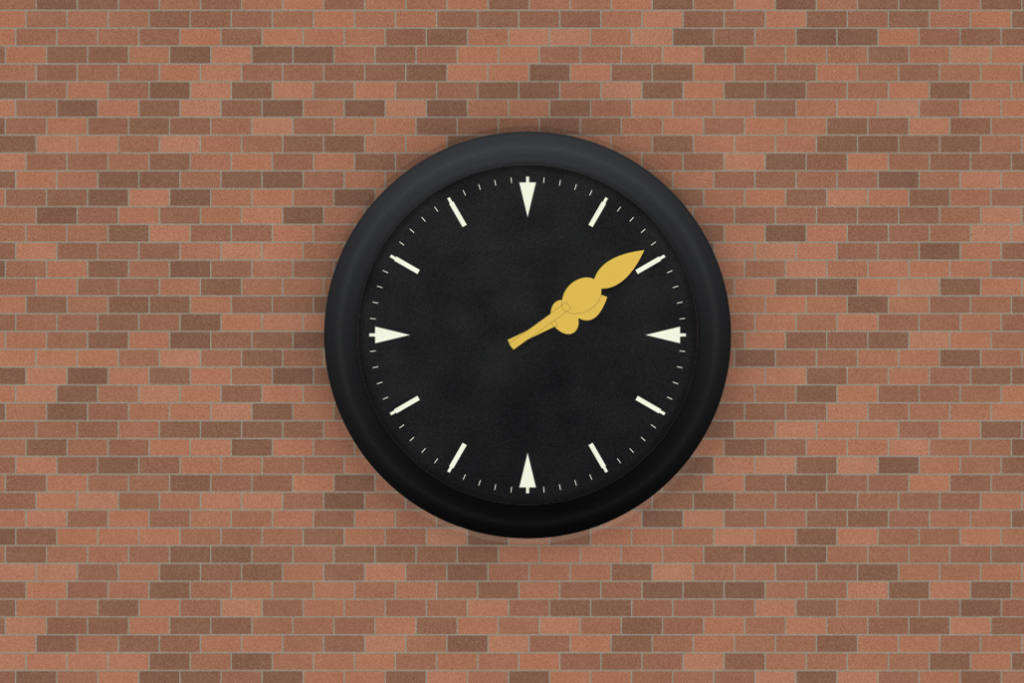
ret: {"hour": 2, "minute": 9}
